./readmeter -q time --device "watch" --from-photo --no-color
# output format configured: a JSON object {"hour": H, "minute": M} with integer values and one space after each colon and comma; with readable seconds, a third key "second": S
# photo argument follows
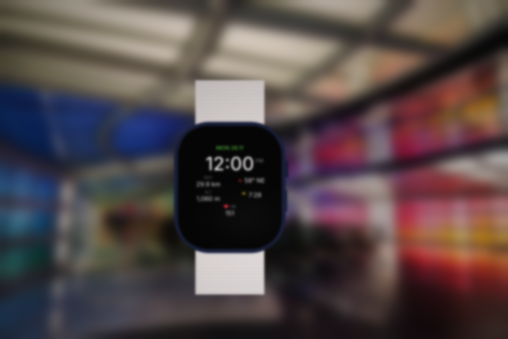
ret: {"hour": 12, "minute": 0}
